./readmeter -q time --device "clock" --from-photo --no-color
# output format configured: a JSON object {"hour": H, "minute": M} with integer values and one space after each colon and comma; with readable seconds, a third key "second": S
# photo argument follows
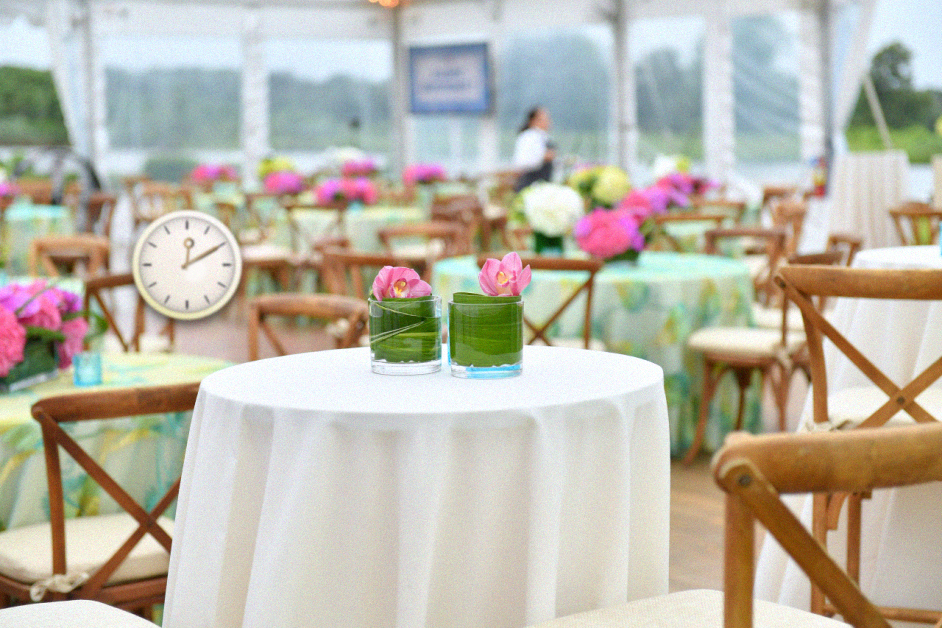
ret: {"hour": 12, "minute": 10}
